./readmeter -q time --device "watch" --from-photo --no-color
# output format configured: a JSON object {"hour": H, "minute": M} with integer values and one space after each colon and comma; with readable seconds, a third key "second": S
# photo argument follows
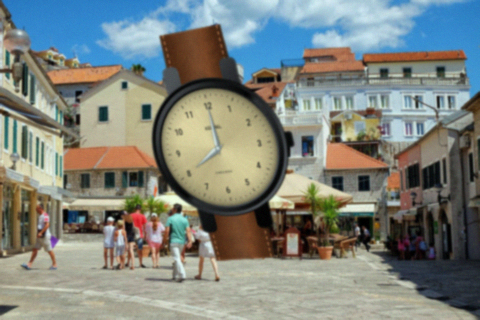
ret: {"hour": 8, "minute": 0}
